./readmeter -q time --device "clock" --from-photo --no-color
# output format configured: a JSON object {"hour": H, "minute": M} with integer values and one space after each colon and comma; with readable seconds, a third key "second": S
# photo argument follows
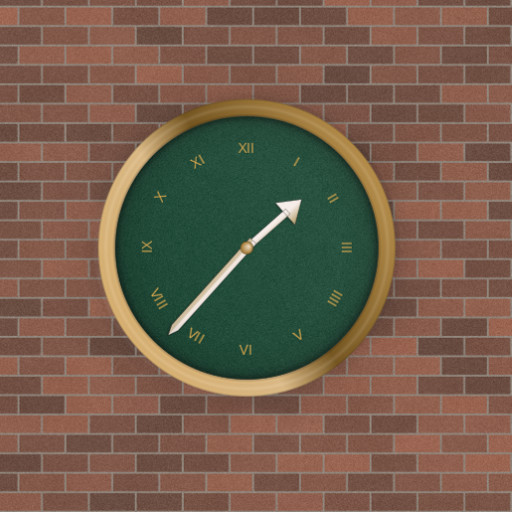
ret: {"hour": 1, "minute": 37}
